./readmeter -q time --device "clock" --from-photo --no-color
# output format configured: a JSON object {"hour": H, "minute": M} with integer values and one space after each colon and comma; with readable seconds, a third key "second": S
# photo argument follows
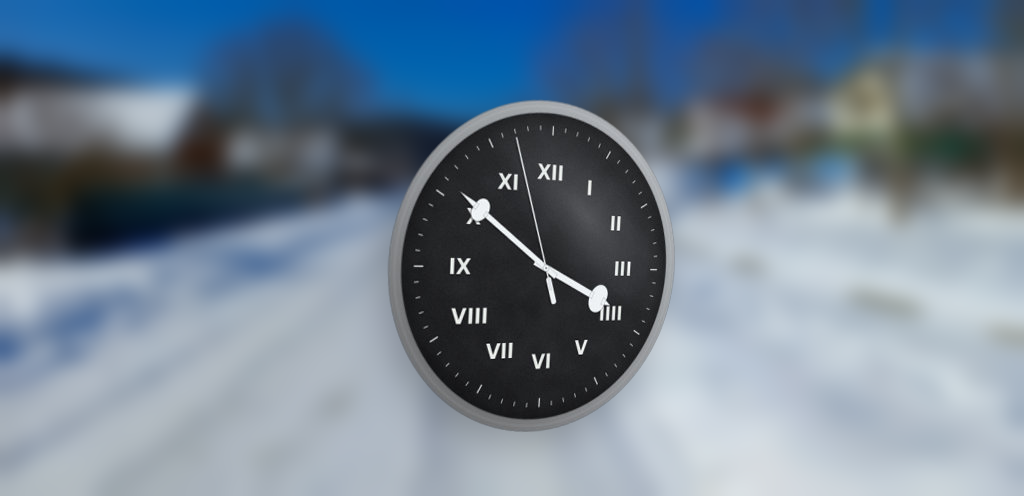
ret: {"hour": 3, "minute": 50, "second": 57}
